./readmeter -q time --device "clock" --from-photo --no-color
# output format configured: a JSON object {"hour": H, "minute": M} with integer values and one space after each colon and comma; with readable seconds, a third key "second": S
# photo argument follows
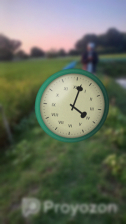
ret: {"hour": 4, "minute": 2}
